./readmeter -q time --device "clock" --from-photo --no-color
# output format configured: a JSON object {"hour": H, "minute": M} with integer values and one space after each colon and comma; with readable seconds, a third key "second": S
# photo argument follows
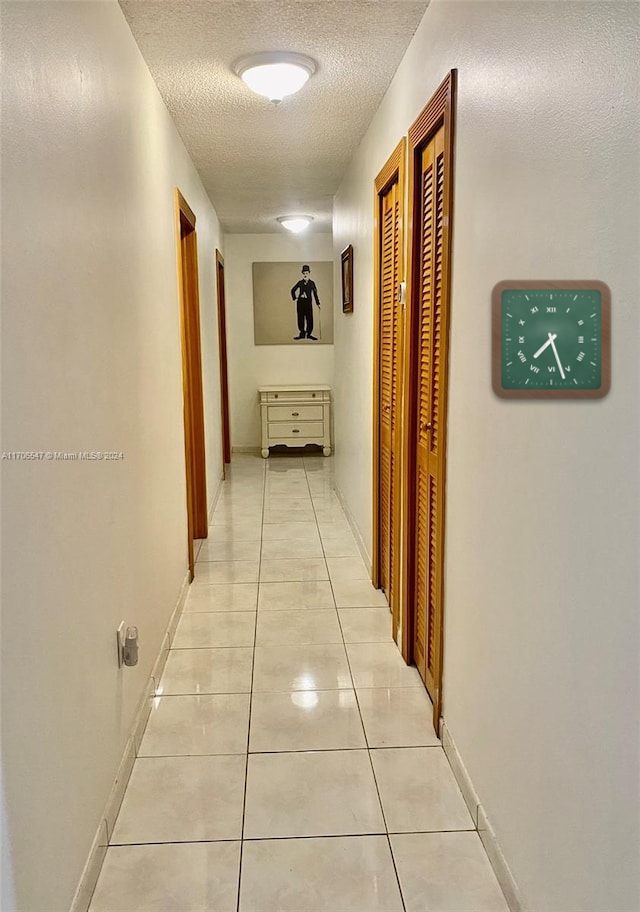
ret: {"hour": 7, "minute": 27}
